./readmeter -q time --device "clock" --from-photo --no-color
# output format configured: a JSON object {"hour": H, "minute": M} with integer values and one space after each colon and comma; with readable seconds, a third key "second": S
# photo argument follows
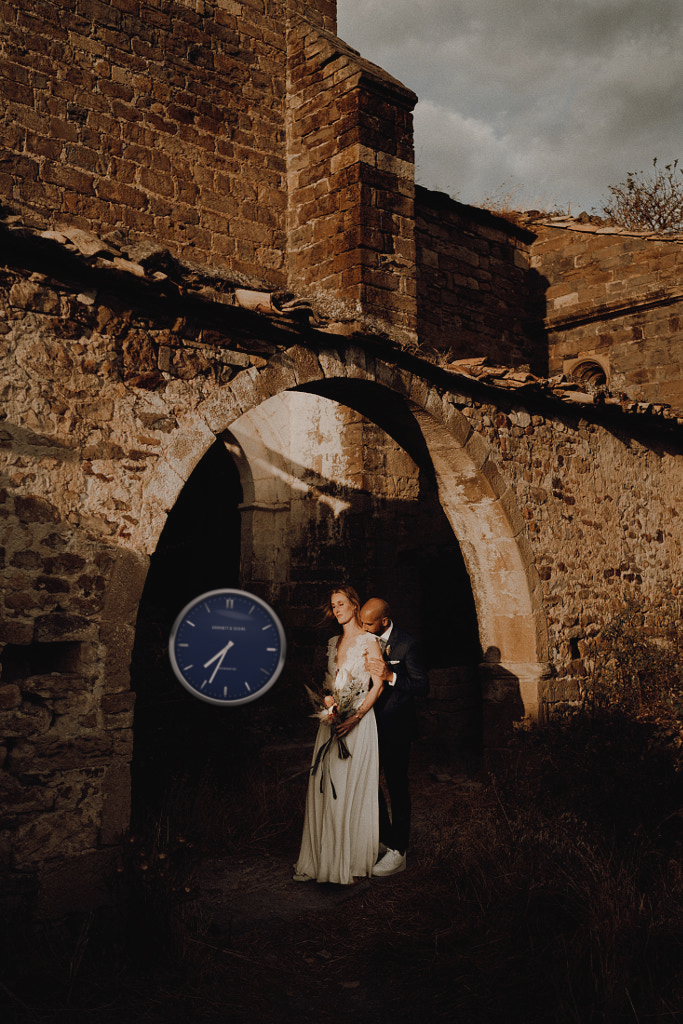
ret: {"hour": 7, "minute": 34}
